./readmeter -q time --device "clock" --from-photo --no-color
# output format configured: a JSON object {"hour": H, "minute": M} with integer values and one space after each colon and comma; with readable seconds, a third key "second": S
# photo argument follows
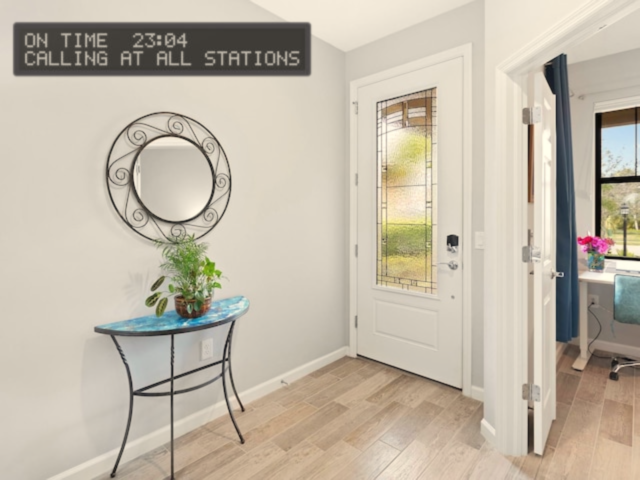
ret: {"hour": 23, "minute": 4}
